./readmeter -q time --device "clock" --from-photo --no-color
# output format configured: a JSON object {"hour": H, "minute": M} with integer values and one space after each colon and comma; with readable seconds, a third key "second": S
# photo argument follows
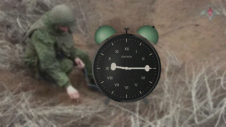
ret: {"hour": 9, "minute": 15}
